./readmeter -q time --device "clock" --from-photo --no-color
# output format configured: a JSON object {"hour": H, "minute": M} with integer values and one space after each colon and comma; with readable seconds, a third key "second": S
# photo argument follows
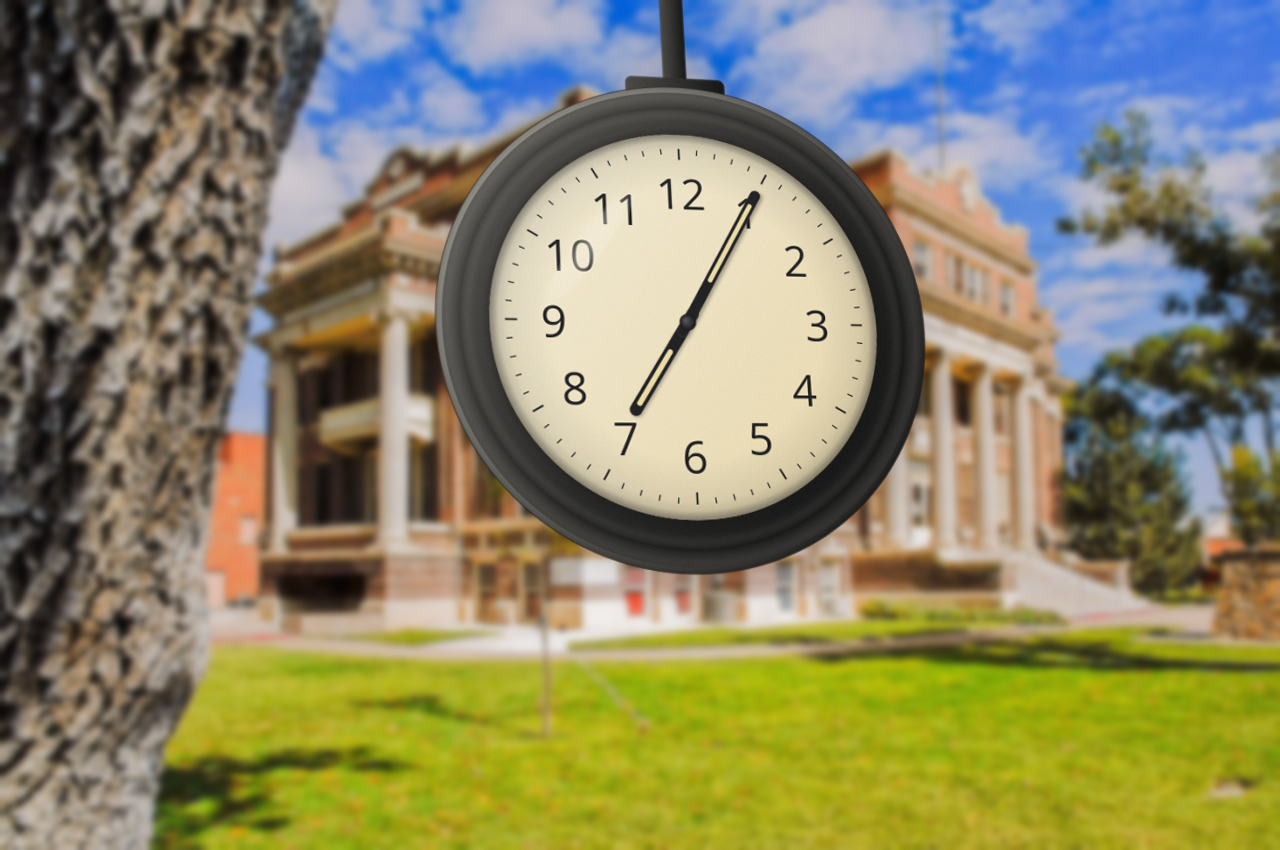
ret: {"hour": 7, "minute": 5}
